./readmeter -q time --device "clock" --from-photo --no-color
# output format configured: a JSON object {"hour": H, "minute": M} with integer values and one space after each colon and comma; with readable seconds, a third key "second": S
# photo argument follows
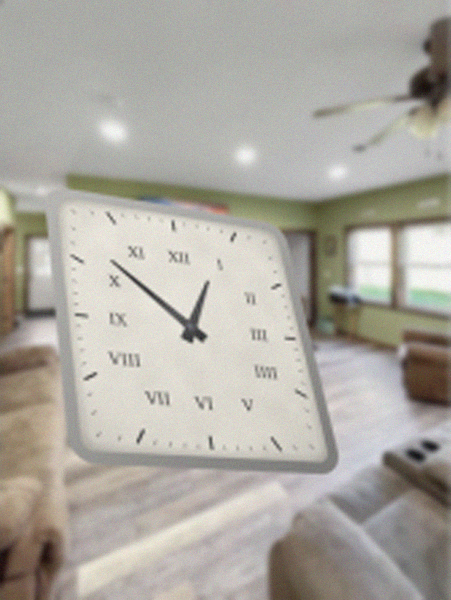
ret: {"hour": 12, "minute": 52}
